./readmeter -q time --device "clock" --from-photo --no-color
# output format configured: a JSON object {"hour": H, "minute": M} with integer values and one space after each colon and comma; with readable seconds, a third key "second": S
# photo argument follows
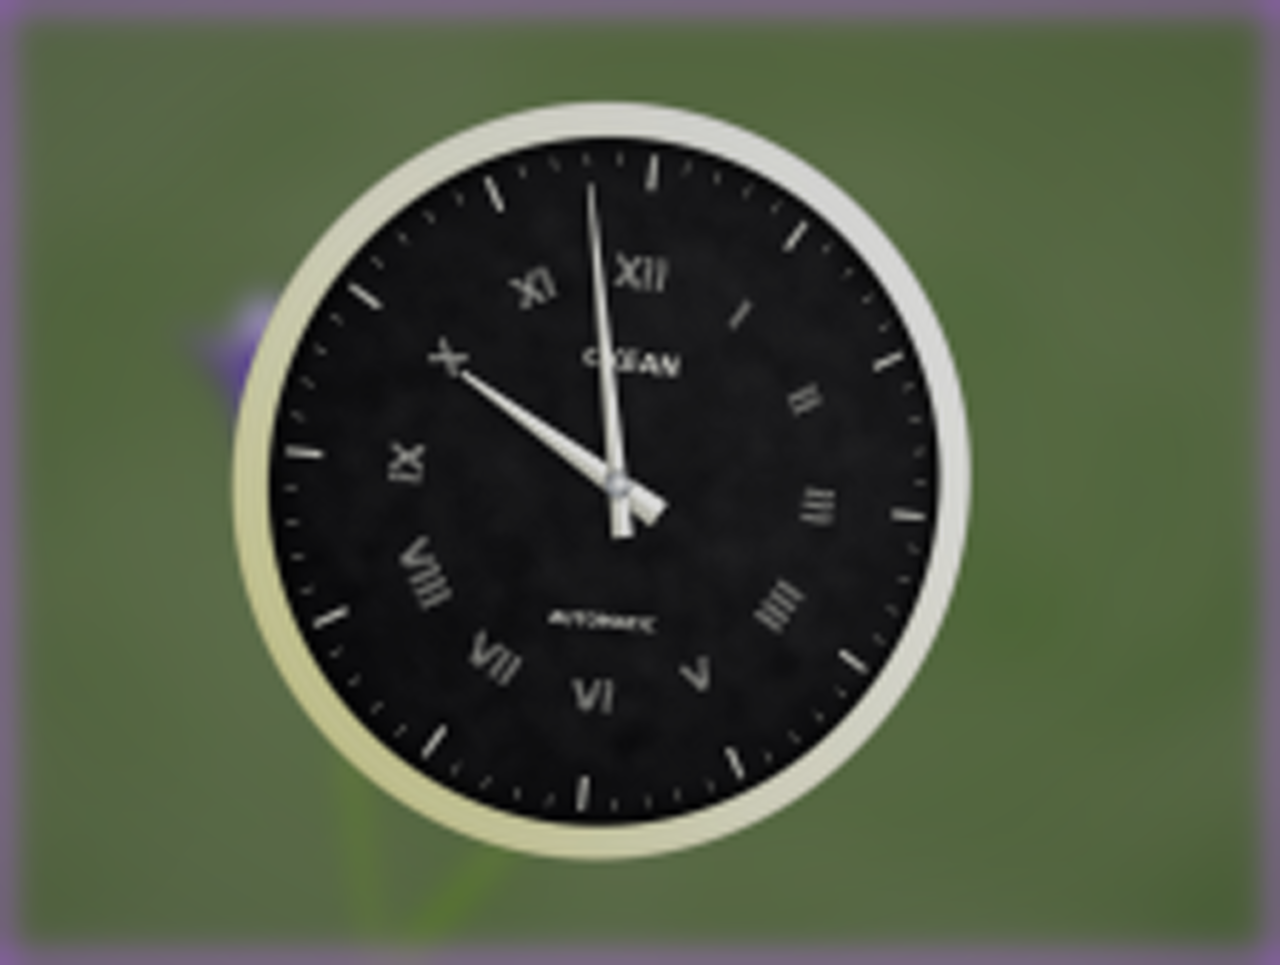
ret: {"hour": 9, "minute": 58}
